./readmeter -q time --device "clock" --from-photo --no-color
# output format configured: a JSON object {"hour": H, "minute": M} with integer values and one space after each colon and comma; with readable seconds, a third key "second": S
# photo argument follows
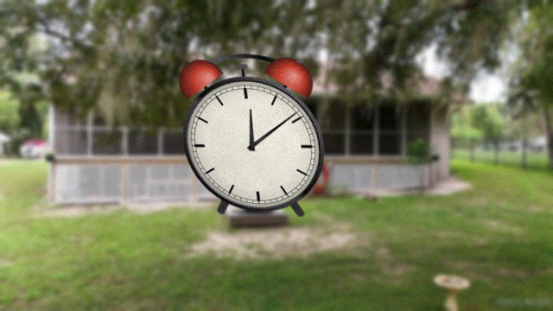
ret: {"hour": 12, "minute": 9}
